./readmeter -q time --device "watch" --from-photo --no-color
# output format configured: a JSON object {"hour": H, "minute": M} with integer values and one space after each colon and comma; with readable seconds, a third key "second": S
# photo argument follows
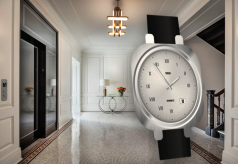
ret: {"hour": 1, "minute": 54}
